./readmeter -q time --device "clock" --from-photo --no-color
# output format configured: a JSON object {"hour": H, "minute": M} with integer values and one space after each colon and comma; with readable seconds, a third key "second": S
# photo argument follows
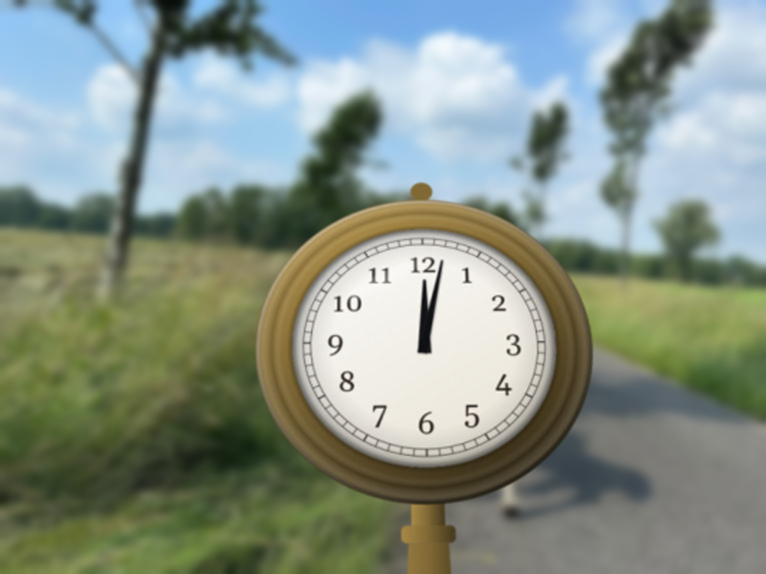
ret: {"hour": 12, "minute": 2}
